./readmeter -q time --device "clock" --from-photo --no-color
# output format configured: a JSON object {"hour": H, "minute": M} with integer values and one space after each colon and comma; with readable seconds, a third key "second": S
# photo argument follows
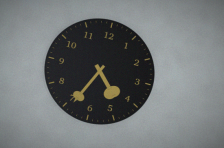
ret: {"hour": 4, "minute": 34}
